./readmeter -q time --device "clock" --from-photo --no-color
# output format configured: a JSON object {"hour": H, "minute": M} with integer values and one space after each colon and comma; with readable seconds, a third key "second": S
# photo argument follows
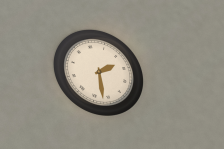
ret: {"hour": 2, "minute": 32}
